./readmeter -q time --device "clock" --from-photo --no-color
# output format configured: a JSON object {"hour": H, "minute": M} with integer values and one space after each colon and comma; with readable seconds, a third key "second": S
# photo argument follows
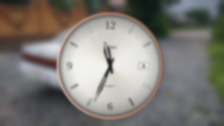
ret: {"hour": 11, "minute": 34}
